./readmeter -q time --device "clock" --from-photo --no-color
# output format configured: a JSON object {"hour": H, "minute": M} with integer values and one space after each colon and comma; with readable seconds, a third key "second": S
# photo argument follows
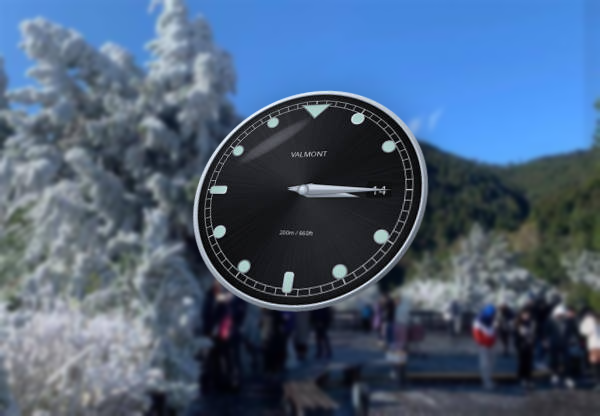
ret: {"hour": 3, "minute": 15}
